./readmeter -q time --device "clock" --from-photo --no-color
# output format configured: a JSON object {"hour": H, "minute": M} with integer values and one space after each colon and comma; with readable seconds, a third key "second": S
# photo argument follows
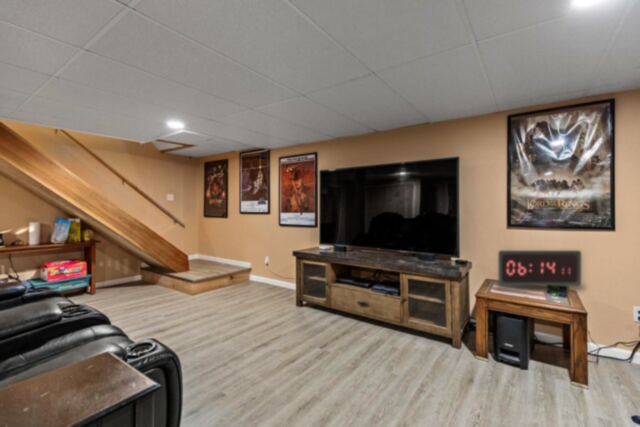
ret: {"hour": 6, "minute": 14}
